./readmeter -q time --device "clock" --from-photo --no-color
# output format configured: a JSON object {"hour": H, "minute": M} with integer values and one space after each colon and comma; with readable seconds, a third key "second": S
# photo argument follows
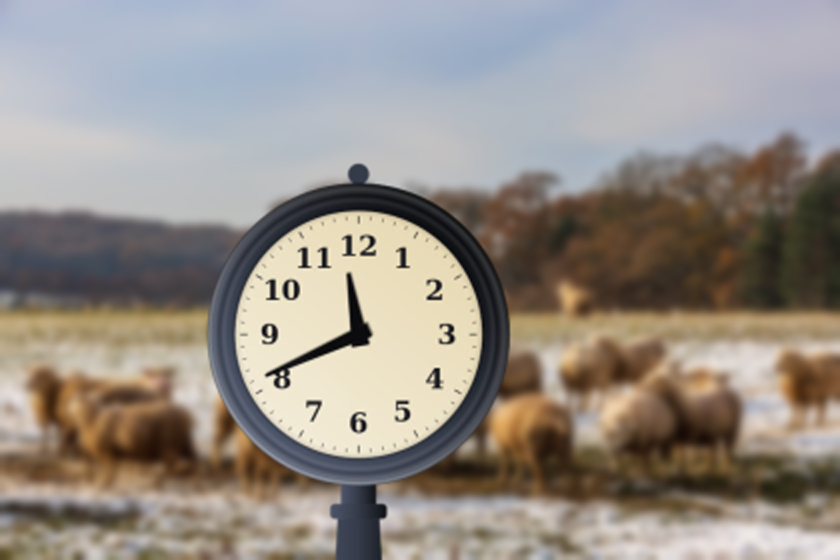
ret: {"hour": 11, "minute": 41}
